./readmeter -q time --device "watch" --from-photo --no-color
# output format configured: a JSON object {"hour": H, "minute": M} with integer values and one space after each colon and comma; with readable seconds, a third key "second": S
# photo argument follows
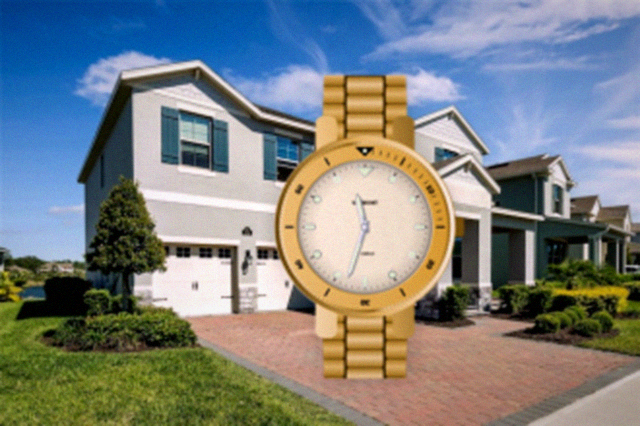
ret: {"hour": 11, "minute": 33}
